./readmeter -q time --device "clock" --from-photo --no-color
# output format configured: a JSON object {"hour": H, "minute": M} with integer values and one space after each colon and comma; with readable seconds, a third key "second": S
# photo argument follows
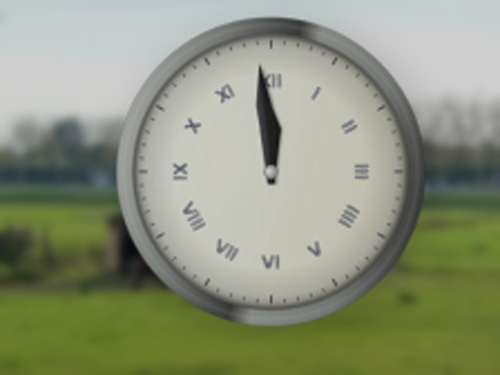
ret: {"hour": 11, "minute": 59}
